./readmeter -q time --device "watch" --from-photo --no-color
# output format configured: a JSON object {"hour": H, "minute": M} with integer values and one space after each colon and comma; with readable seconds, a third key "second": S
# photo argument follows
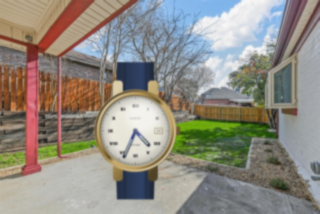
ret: {"hour": 4, "minute": 34}
